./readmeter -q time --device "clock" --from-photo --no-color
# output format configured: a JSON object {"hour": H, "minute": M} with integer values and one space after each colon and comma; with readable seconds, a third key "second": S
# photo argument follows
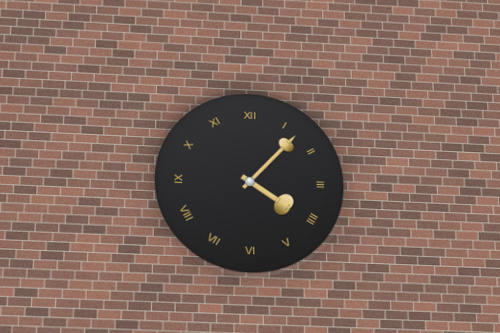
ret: {"hour": 4, "minute": 7}
